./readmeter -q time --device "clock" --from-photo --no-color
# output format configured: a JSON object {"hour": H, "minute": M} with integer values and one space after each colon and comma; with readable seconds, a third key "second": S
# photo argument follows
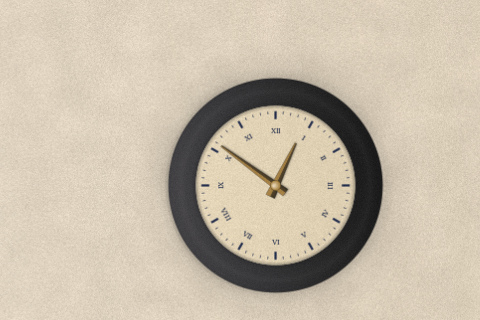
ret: {"hour": 12, "minute": 51}
